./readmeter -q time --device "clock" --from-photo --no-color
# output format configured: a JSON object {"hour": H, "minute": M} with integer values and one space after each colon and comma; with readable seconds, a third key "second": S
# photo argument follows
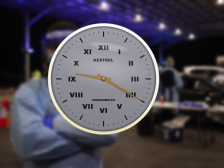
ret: {"hour": 9, "minute": 20}
